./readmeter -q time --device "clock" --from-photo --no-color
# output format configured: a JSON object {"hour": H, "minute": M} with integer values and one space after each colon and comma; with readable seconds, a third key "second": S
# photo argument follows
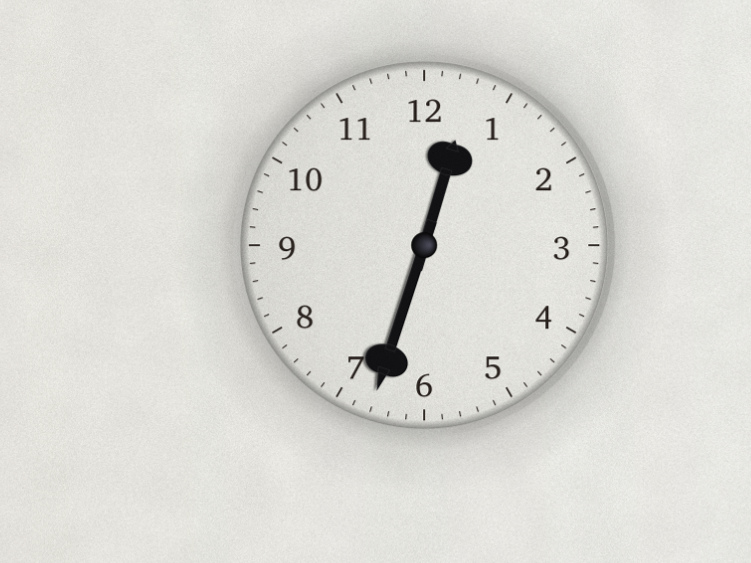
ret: {"hour": 12, "minute": 33}
